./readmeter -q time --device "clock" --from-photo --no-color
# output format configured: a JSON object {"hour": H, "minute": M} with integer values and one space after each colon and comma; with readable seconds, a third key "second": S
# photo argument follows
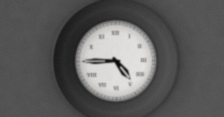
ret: {"hour": 4, "minute": 45}
